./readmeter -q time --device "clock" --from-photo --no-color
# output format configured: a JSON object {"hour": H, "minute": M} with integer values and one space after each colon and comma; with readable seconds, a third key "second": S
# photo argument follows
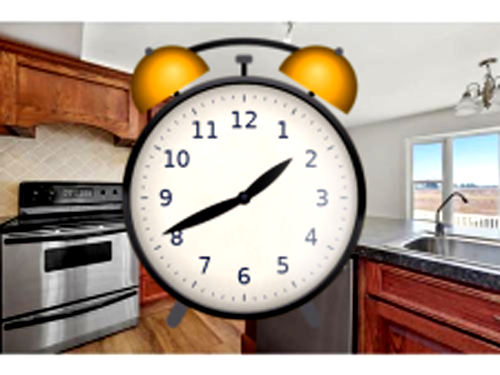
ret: {"hour": 1, "minute": 41}
